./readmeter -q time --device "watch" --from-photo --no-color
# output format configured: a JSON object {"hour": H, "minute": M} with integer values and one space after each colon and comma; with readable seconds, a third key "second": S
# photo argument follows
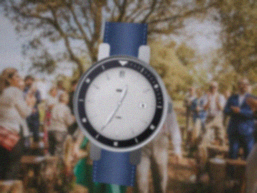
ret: {"hour": 12, "minute": 35}
